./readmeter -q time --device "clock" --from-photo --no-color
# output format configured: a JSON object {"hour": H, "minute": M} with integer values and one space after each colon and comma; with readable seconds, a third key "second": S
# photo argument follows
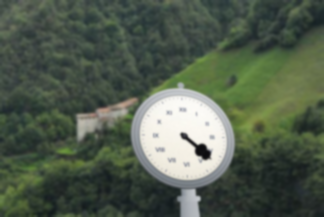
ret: {"hour": 4, "minute": 22}
